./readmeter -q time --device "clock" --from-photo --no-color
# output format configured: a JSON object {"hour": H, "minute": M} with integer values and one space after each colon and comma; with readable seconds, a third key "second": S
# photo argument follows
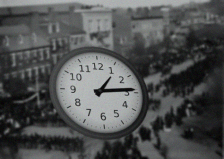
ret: {"hour": 1, "minute": 14}
